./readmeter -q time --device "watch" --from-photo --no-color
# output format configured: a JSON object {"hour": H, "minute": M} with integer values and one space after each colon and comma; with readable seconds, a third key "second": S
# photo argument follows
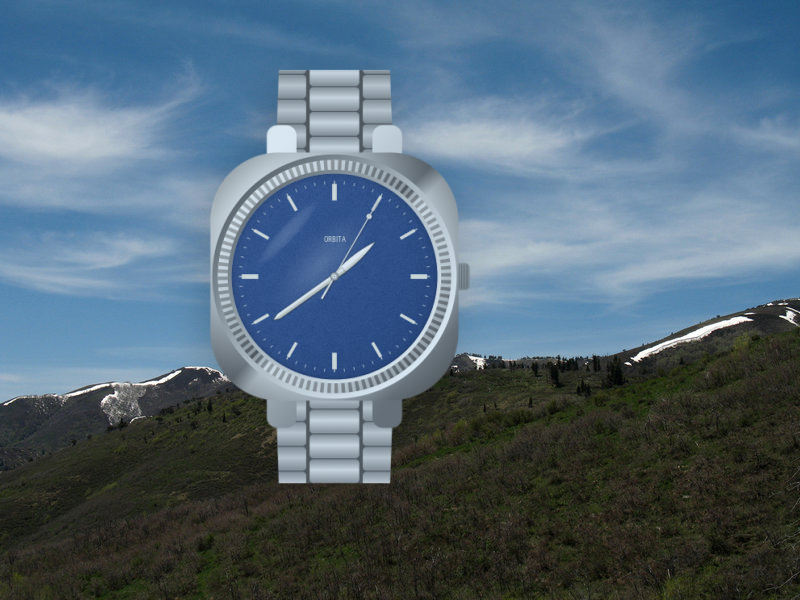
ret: {"hour": 1, "minute": 39, "second": 5}
